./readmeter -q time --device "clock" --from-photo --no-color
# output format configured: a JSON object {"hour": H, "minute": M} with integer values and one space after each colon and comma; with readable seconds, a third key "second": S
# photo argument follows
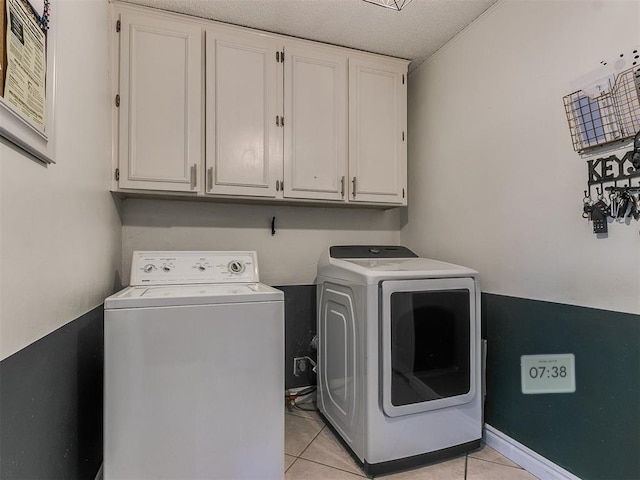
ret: {"hour": 7, "minute": 38}
